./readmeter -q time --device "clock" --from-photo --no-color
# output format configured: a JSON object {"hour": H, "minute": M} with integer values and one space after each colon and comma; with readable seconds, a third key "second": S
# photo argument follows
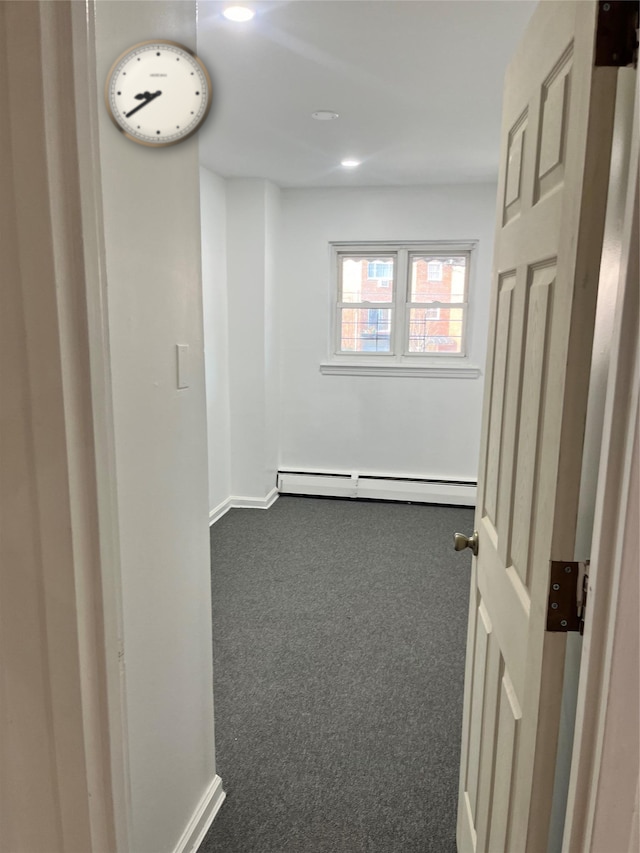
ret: {"hour": 8, "minute": 39}
